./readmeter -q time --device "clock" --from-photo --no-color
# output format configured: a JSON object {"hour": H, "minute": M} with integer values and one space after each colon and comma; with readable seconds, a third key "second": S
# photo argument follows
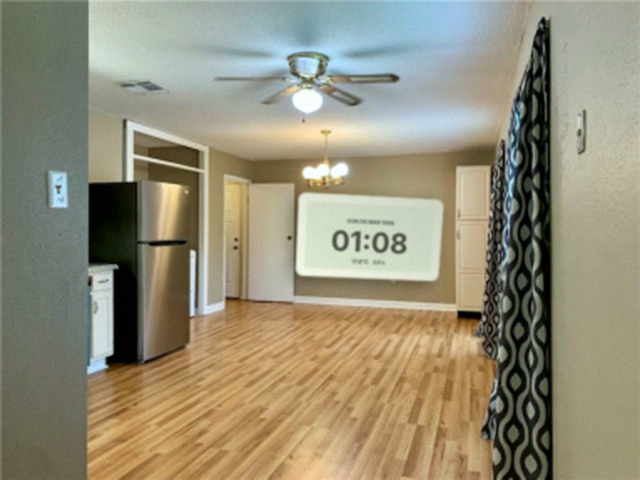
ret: {"hour": 1, "minute": 8}
